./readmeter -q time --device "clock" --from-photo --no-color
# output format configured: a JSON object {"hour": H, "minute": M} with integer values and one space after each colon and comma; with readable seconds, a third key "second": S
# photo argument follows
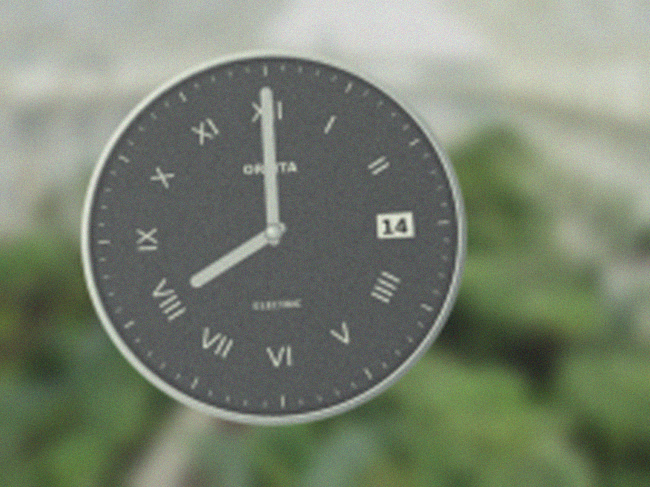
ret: {"hour": 8, "minute": 0}
